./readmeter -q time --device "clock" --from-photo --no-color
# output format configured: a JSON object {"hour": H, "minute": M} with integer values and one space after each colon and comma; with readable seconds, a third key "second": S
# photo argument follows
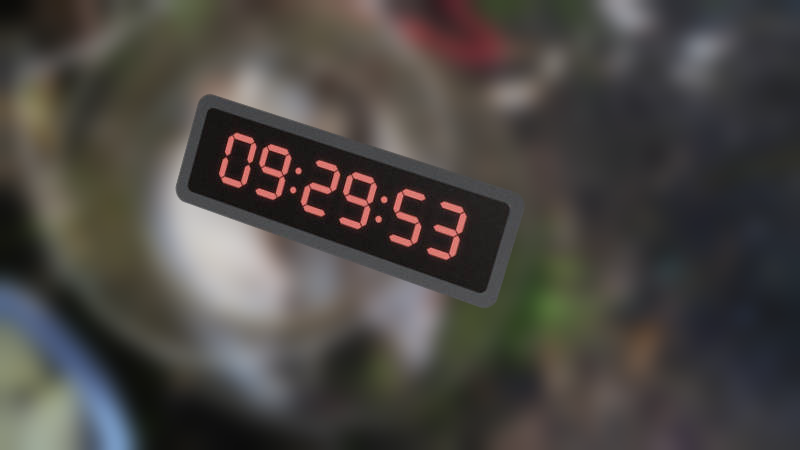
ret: {"hour": 9, "minute": 29, "second": 53}
